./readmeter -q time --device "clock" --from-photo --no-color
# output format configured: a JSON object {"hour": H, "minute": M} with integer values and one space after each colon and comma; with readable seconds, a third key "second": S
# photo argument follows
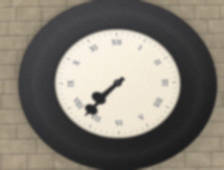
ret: {"hour": 7, "minute": 37}
